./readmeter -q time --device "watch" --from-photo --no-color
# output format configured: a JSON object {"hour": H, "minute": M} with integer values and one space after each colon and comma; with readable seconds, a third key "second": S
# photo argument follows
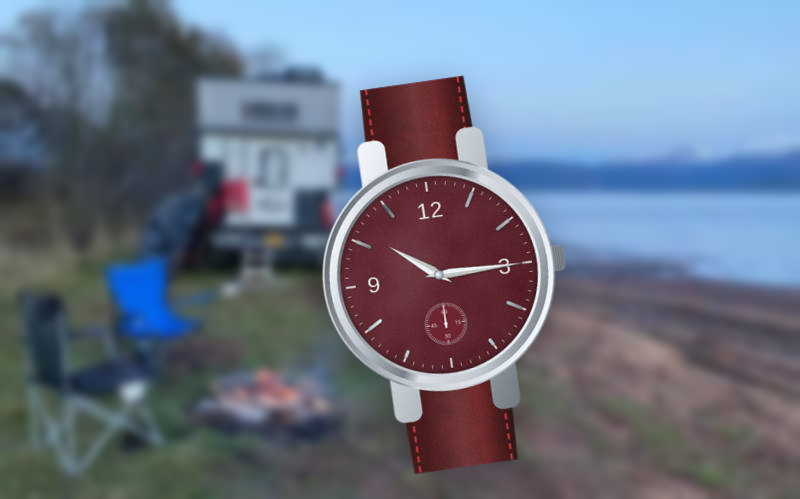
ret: {"hour": 10, "minute": 15}
